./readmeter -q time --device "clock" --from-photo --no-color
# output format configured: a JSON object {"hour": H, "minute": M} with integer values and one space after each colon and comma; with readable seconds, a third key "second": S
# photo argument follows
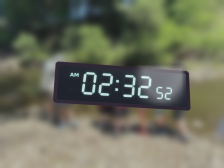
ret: {"hour": 2, "minute": 32, "second": 52}
